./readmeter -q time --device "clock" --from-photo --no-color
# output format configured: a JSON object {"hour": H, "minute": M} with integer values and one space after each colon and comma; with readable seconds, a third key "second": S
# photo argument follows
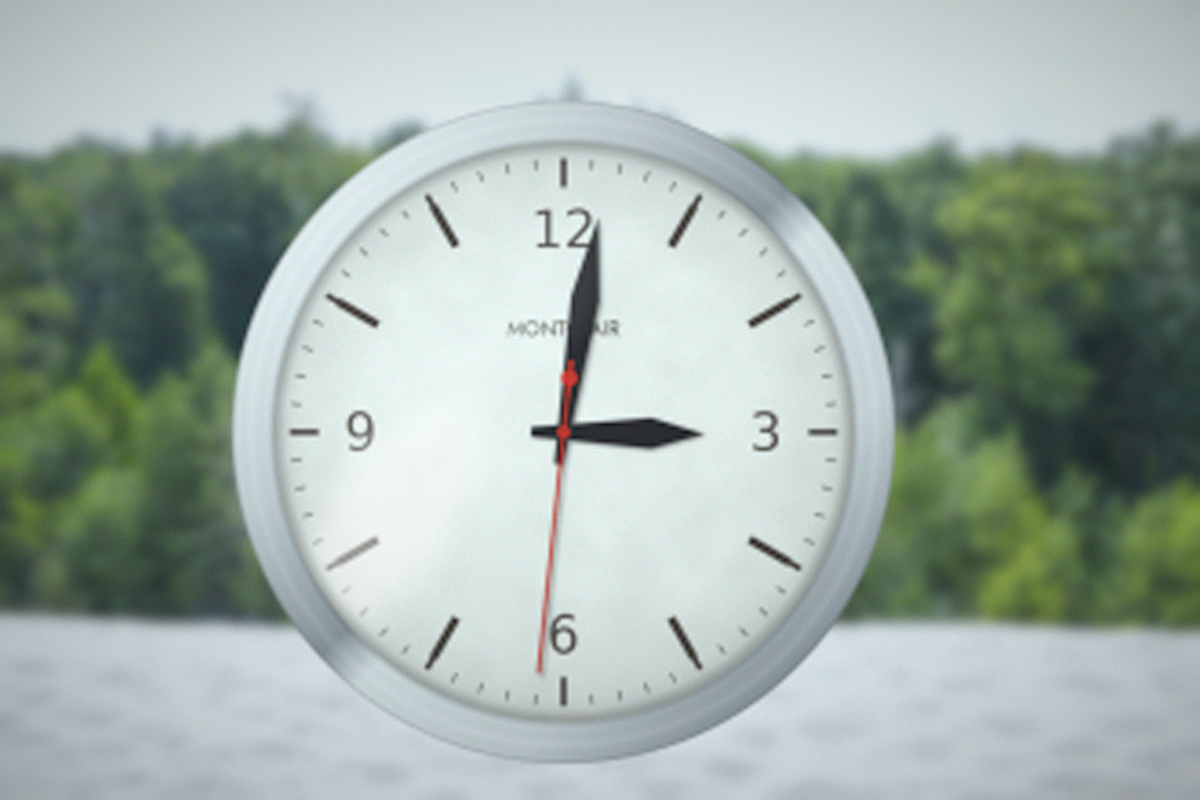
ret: {"hour": 3, "minute": 1, "second": 31}
